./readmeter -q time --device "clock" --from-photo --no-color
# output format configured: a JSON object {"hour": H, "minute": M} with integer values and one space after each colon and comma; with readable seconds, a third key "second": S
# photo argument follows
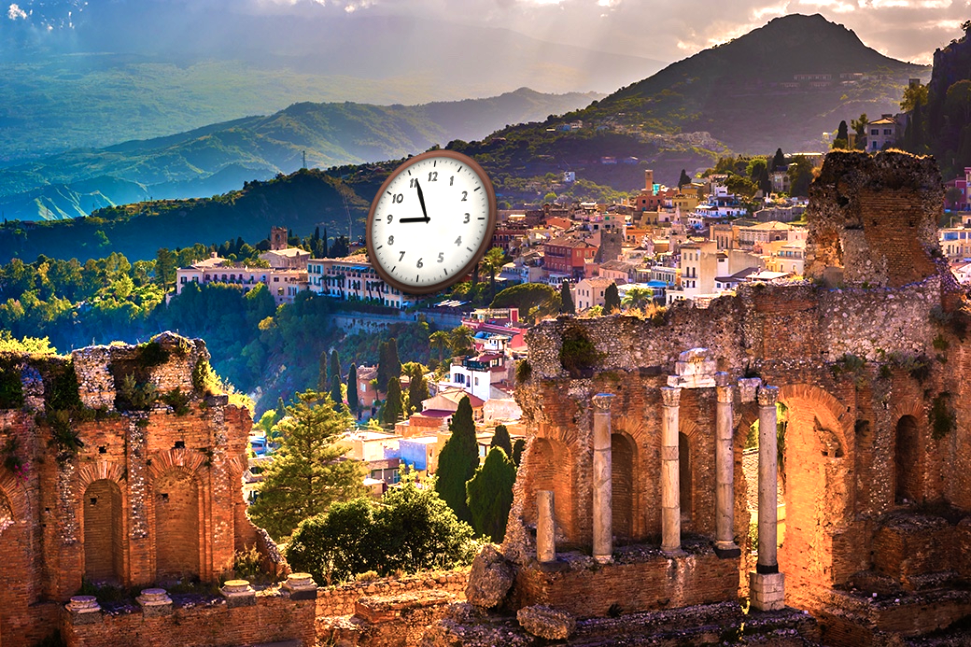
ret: {"hour": 8, "minute": 56}
